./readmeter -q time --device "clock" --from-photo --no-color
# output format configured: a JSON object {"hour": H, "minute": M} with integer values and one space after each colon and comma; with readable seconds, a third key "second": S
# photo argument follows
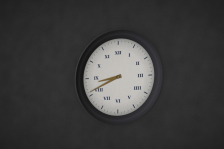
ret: {"hour": 8, "minute": 41}
